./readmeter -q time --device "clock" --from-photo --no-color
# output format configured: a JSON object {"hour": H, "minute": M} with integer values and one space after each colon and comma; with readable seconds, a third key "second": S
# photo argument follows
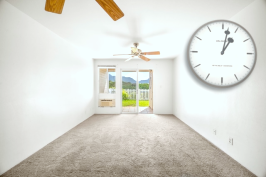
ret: {"hour": 1, "minute": 2}
